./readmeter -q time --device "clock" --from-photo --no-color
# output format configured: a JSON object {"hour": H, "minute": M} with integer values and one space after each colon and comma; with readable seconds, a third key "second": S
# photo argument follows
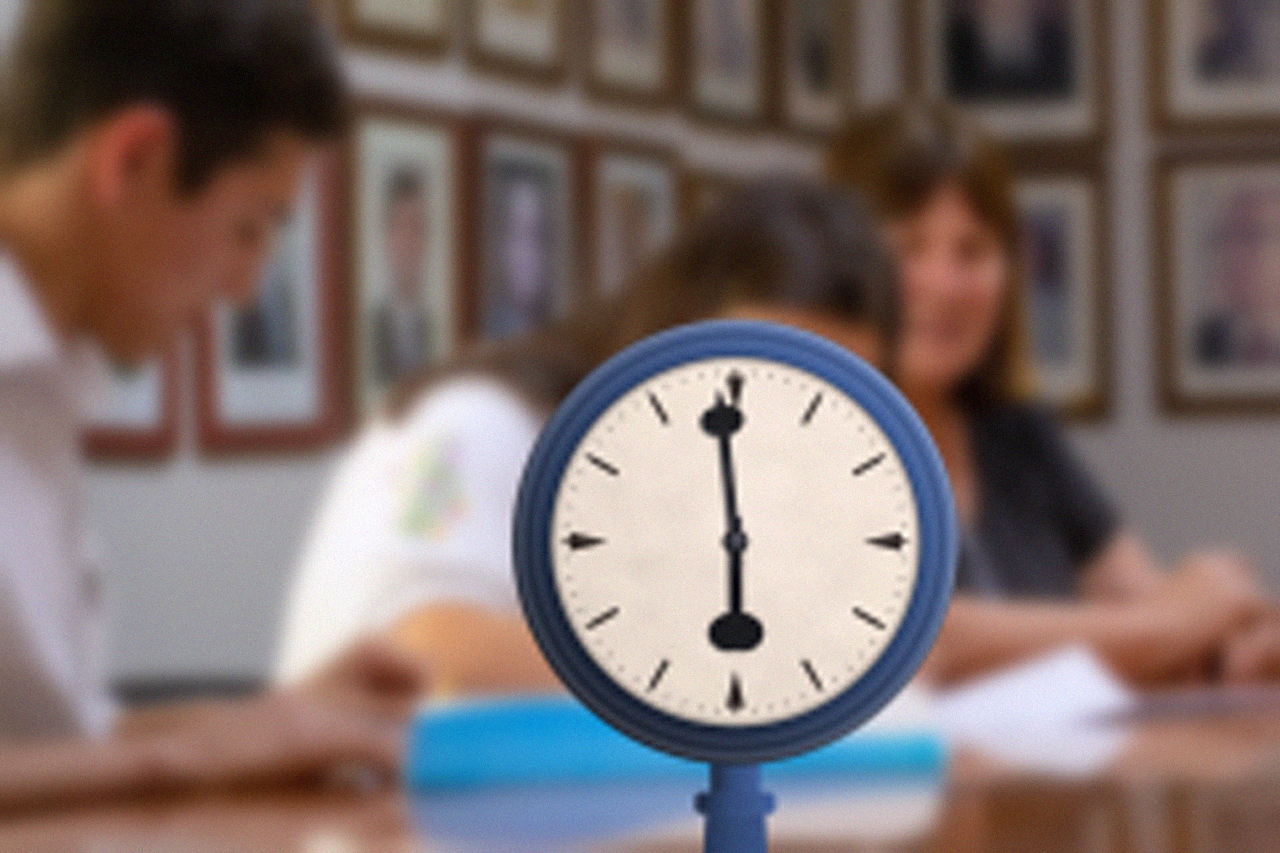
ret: {"hour": 5, "minute": 59}
